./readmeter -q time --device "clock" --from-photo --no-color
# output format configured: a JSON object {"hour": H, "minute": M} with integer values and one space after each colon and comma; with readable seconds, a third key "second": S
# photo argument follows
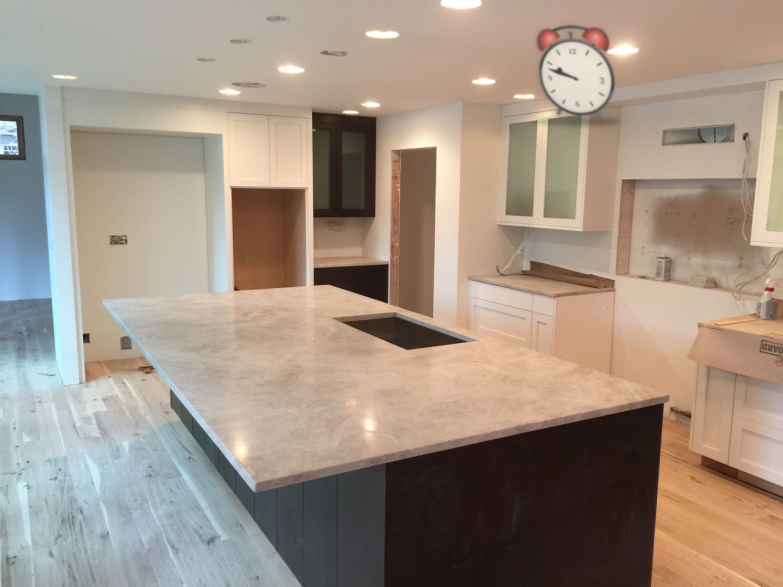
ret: {"hour": 9, "minute": 48}
